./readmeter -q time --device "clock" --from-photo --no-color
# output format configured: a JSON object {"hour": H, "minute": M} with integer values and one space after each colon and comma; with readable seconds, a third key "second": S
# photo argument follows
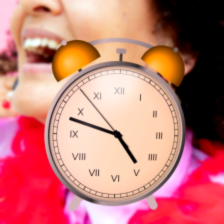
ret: {"hour": 4, "minute": 47, "second": 53}
